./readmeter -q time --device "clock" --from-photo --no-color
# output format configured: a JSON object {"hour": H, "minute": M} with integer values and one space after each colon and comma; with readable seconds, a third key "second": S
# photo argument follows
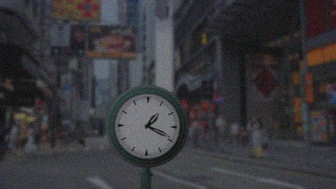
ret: {"hour": 1, "minute": 19}
